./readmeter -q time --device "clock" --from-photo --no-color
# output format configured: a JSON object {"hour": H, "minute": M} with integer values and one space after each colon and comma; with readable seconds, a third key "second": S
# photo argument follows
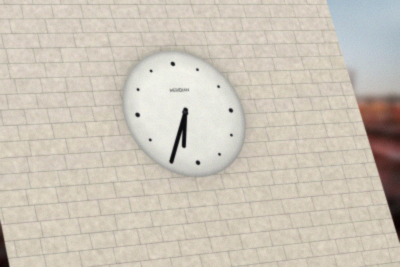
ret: {"hour": 6, "minute": 35}
